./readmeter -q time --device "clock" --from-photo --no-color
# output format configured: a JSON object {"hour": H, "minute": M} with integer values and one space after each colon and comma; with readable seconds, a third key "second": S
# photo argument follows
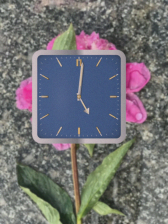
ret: {"hour": 5, "minute": 1}
